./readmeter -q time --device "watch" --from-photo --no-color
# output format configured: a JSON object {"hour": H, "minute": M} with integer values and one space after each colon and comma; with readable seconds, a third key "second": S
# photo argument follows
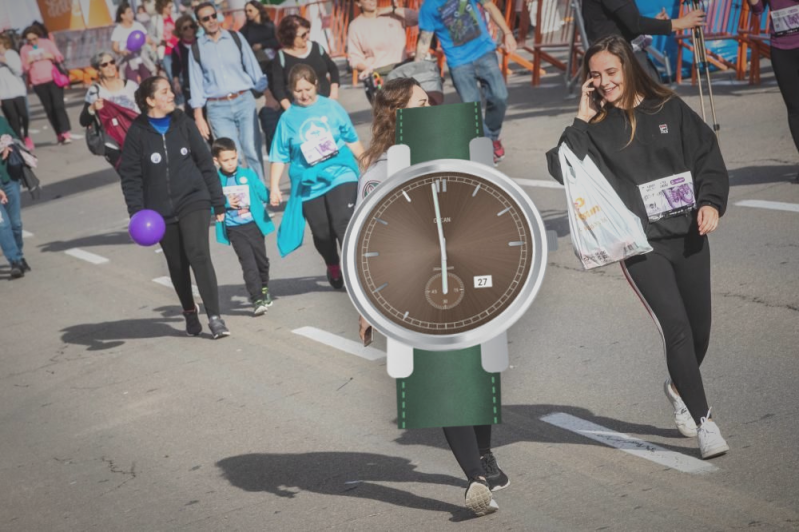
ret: {"hour": 5, "minute": 59}
